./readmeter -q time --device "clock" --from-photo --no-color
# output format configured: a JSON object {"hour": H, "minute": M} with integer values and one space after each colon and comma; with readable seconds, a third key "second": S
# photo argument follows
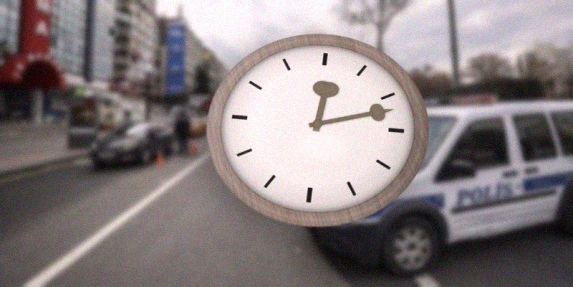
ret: {"hour": 12, "minute": 12}
